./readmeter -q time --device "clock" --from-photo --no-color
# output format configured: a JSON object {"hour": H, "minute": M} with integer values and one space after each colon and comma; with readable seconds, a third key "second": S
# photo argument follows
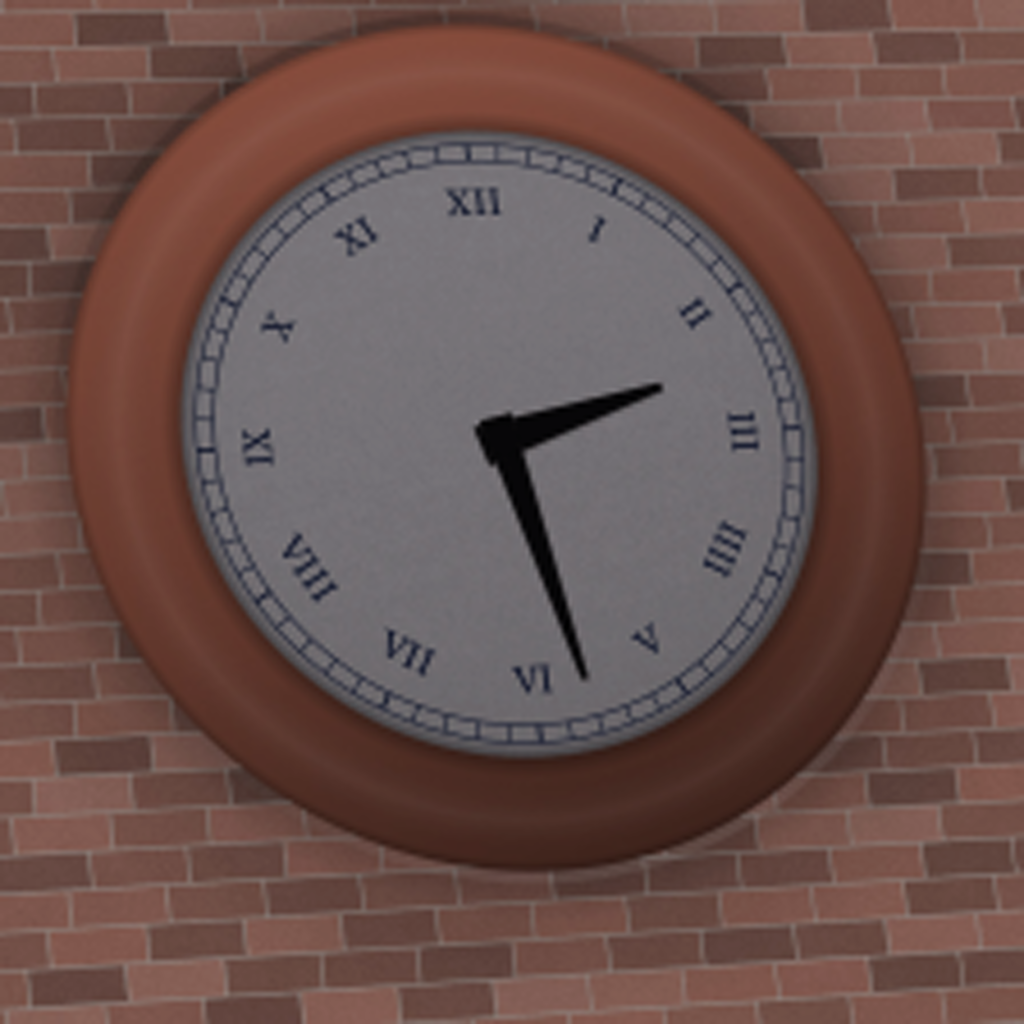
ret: {"hour": 2, "minute": 28}
